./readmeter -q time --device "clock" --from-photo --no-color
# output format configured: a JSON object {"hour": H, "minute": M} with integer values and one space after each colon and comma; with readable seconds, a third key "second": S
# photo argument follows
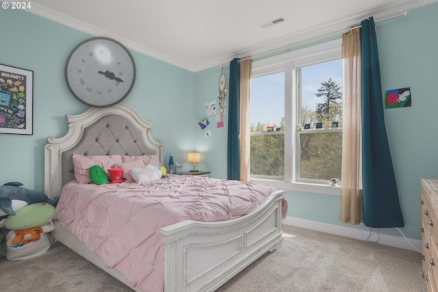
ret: {"hour": 3, "minute": 18}
